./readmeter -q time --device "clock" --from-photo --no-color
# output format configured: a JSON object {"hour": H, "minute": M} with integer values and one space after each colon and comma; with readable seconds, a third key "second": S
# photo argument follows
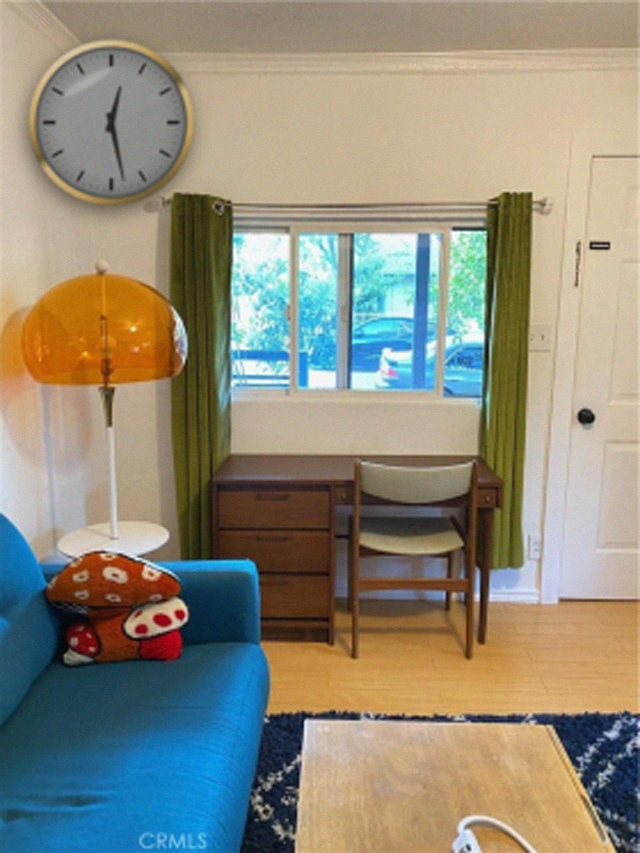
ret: {"hour": 12, "minute": 28}
